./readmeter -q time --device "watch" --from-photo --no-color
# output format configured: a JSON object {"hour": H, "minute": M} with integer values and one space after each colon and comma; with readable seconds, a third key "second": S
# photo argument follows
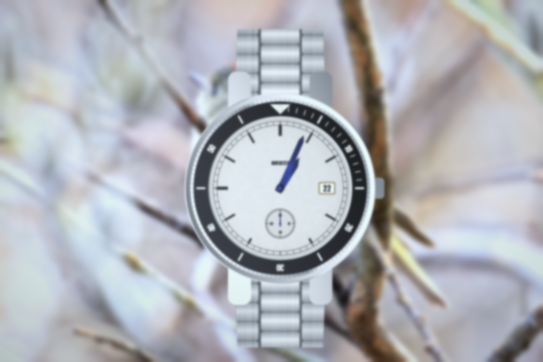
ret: {"hour": 1, "minute": 4}
